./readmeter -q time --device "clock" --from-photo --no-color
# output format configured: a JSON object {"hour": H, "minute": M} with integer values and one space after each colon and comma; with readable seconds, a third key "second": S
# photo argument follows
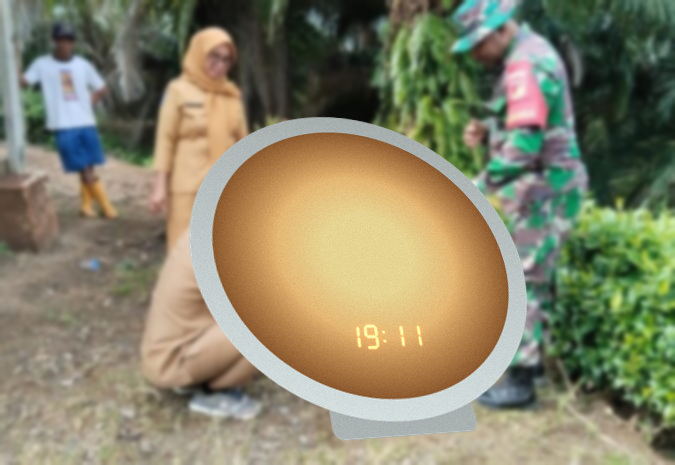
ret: {"hour": 19, "minute": 11}
